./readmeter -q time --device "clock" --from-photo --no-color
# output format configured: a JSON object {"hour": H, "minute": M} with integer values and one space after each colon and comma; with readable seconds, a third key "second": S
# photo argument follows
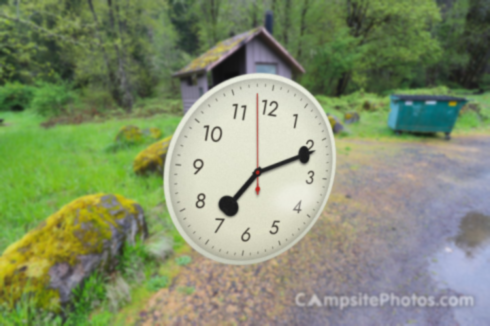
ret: {"hour": 7, "minute": 10, "second": 58}
